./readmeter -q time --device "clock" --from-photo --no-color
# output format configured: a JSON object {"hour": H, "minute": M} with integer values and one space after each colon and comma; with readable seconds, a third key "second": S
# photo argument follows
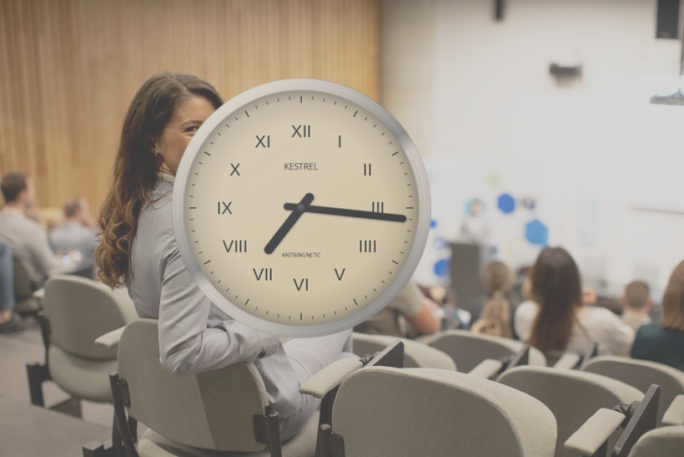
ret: {"hour": 7, "minute": 16}
